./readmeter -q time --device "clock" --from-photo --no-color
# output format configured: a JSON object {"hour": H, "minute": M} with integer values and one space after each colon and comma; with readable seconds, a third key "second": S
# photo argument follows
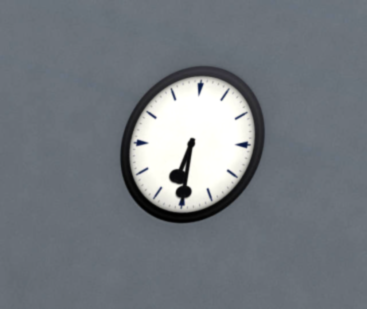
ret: {"hour": 6, "minute": 30}
